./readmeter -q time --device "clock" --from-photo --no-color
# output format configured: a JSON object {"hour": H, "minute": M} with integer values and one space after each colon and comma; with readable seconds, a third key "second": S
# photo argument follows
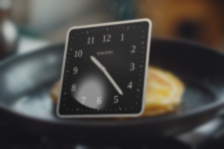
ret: {"hour": 10, "minute": 23}
